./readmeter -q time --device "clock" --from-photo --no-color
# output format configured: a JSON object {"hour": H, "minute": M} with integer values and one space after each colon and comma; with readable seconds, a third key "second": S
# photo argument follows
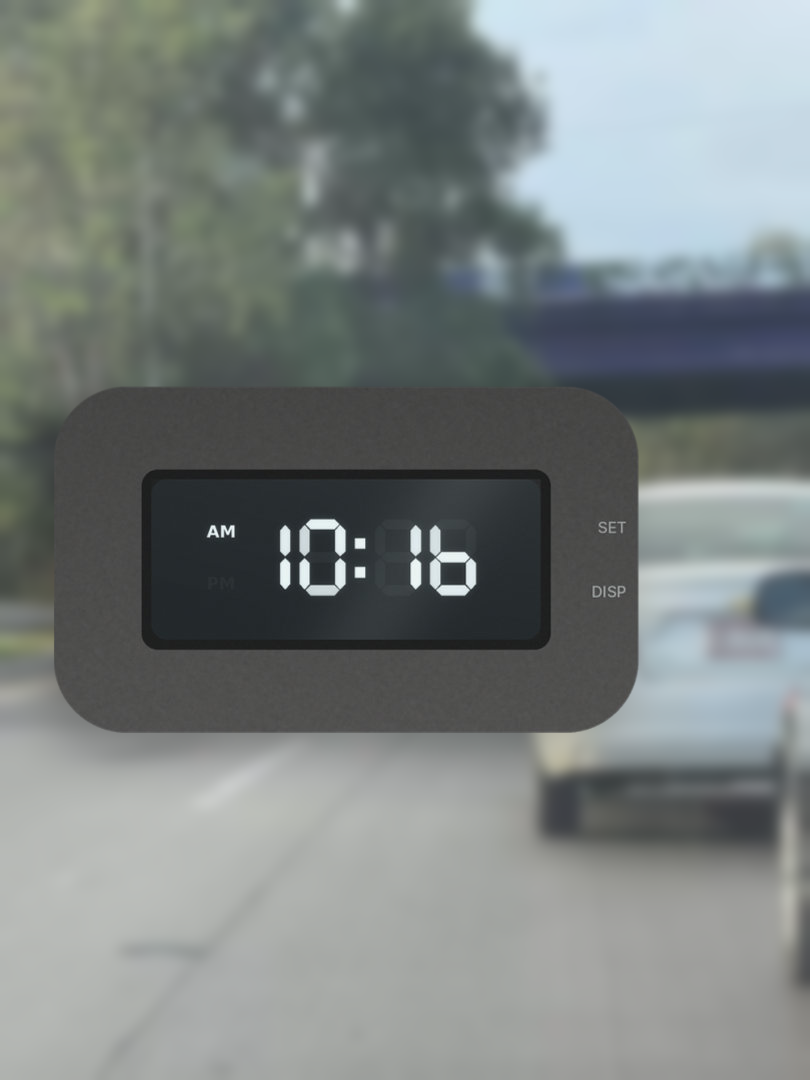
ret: {"hour": 10, "minute": 16}
